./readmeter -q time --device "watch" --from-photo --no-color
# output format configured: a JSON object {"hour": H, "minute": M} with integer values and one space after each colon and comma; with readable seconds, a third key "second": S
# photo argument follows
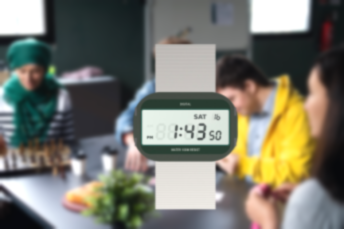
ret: {"hour": 1, "minute": 43, "second": 50}
